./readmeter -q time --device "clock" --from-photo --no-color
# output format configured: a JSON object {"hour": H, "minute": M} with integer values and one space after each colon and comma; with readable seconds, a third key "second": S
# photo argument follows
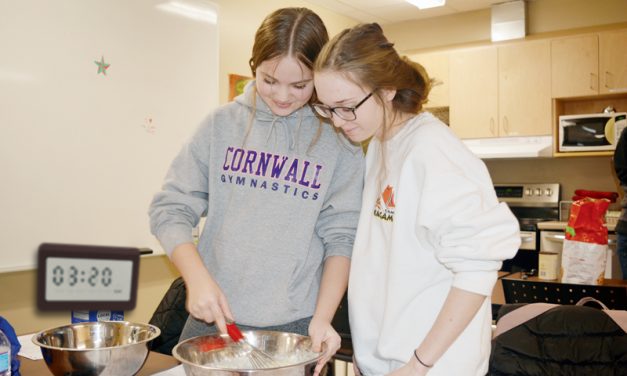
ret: {"hour": 3, "minute": 20}
